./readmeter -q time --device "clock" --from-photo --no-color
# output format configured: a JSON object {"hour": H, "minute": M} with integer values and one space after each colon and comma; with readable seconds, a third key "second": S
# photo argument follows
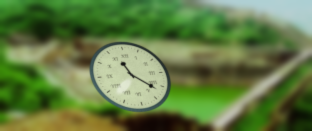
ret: {"hour": 11, "minute": 22}
